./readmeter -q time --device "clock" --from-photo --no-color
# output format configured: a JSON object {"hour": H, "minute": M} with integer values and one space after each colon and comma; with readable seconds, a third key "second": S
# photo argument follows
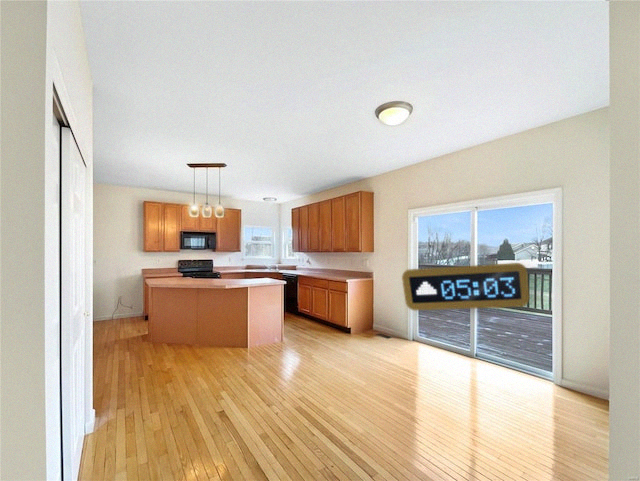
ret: {"hour": 5, "minute": 3}
